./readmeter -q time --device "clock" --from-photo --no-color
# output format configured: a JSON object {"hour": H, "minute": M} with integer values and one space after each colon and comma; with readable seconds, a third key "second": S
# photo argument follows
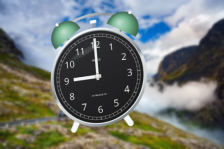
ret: {"hour": 9, "minute": 0}
